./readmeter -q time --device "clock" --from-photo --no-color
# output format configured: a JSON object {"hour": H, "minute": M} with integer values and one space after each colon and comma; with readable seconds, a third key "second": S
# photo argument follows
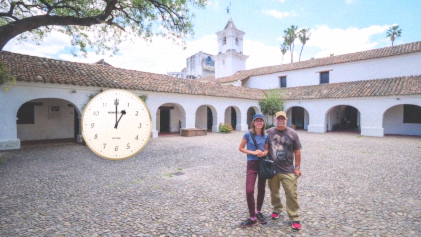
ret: {"hour": 1, "minute": 0}
